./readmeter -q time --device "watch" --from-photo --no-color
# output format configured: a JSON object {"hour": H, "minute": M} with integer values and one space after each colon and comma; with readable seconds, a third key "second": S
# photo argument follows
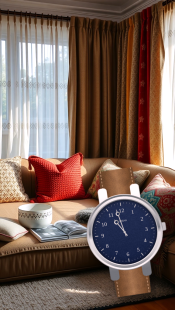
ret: {"hour": 10, "minute": 58}
